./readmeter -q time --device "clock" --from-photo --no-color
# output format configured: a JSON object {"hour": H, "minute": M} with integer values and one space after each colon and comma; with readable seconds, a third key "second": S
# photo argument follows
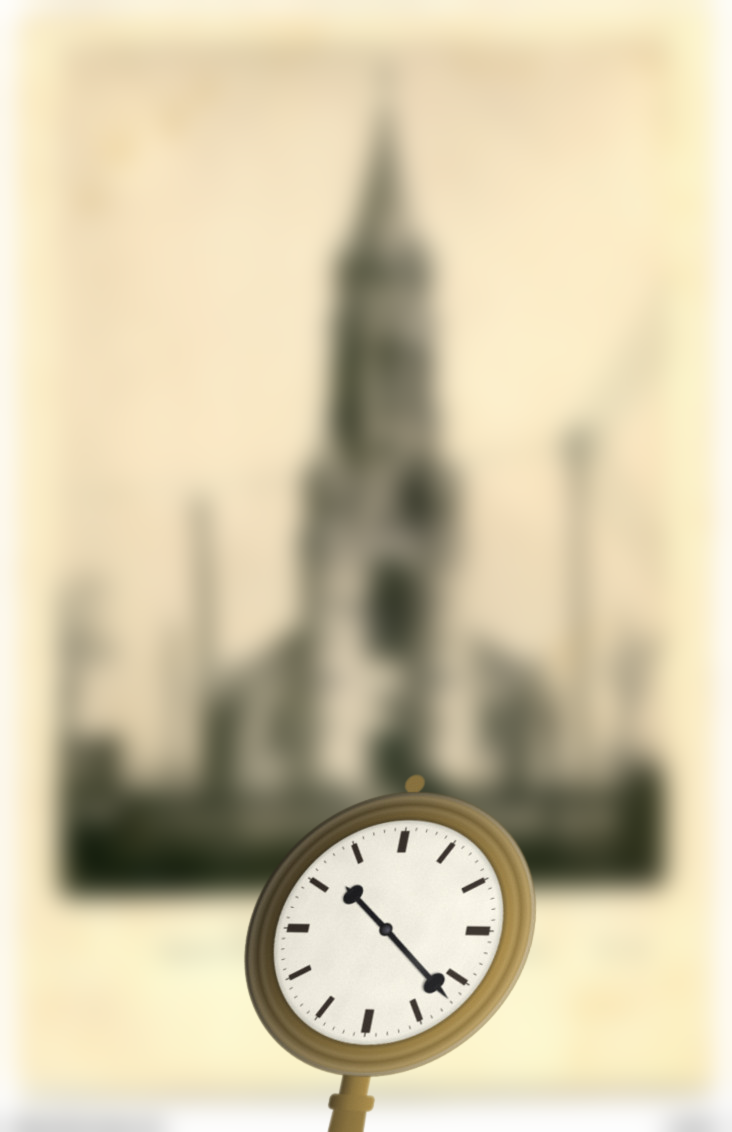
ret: {"hour": 10, "minute": 22}
